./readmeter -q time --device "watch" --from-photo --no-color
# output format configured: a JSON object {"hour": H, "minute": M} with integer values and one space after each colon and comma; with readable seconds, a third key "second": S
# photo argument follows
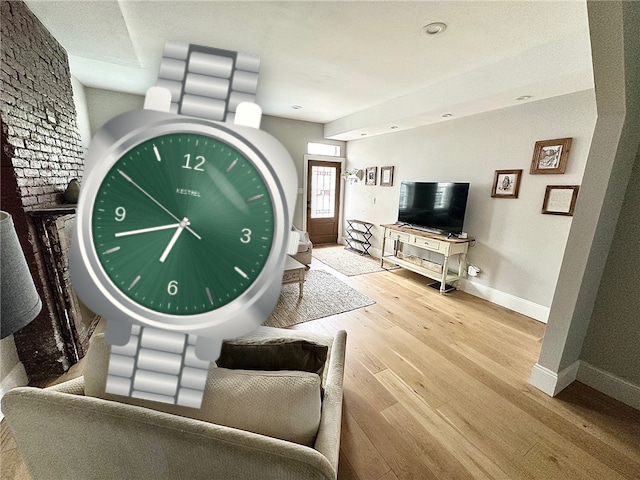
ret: {"hour": 6, "minute": 41, "second": 50}
